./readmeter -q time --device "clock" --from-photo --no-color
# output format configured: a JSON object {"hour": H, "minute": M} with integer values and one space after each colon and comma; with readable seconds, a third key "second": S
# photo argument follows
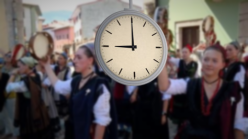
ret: {"hour": 9, "minute": 0}
